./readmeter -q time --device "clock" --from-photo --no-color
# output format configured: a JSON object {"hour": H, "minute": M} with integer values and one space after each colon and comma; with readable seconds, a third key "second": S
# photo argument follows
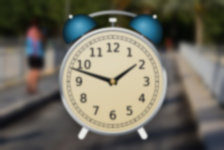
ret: {"hour": 1, "minute": 48}
